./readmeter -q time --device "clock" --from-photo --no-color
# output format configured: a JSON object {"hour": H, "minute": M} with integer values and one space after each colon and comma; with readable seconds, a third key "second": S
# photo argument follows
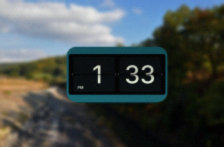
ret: {"hour": 1, "minute": 33}
